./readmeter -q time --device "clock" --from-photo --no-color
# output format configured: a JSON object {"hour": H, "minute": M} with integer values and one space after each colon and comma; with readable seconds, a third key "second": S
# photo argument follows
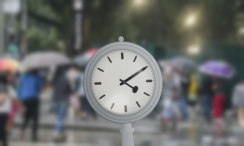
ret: {"hour": 4, "minute": 10}
